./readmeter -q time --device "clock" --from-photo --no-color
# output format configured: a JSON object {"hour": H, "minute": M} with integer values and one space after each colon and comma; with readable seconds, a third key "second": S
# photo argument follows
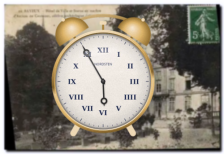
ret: {"hour": 5, "minute": 55}
